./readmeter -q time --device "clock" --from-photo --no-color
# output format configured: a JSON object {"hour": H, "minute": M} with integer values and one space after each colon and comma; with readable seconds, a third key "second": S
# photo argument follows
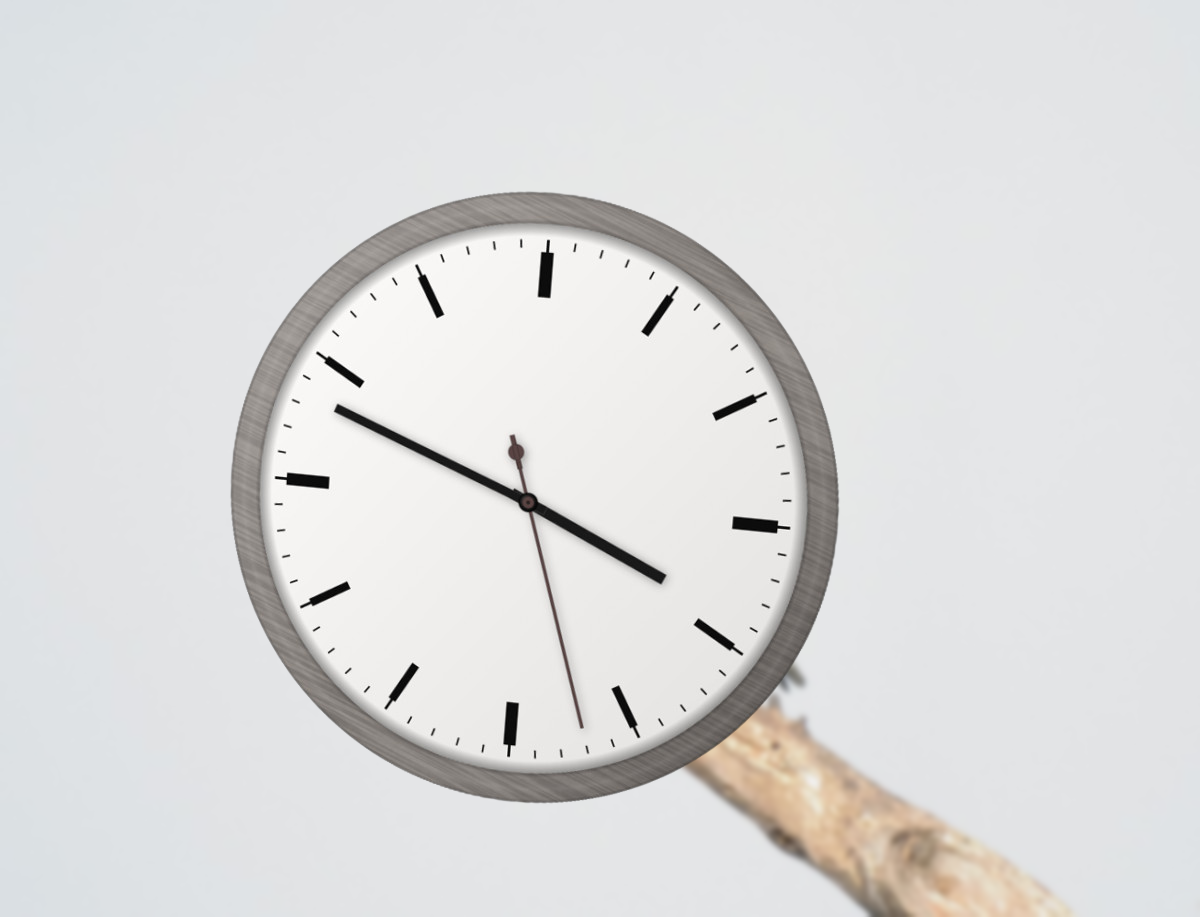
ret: {"hour": 3, "minute": 48, "second": 27}
